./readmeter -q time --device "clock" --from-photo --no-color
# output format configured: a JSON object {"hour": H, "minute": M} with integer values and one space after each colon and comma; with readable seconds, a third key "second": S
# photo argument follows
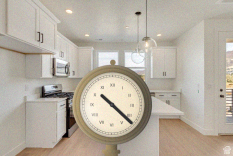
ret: {"hour": 10, "minute": 22}
